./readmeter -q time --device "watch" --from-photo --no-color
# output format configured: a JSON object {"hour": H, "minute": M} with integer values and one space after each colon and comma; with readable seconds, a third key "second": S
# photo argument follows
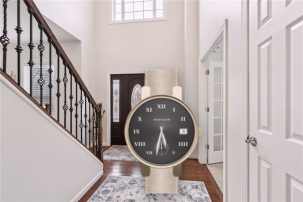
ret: {"hour": 5, "minute": 32}
